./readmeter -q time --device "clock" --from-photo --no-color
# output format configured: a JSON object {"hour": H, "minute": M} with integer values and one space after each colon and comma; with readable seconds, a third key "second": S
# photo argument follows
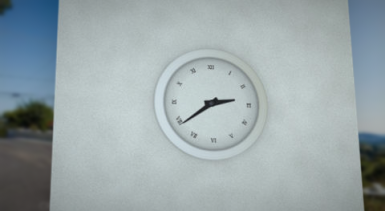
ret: {"hour": 2, "minute": 39}
